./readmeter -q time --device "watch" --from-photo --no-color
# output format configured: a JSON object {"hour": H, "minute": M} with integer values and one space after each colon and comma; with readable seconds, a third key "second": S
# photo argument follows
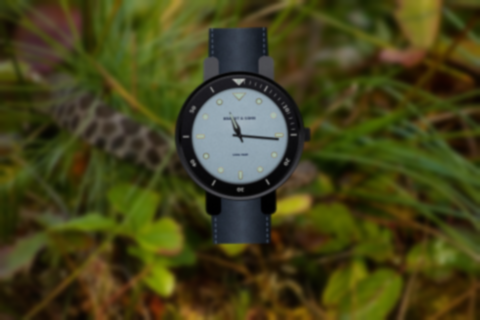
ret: {"hour": 11, "minute": 16}
